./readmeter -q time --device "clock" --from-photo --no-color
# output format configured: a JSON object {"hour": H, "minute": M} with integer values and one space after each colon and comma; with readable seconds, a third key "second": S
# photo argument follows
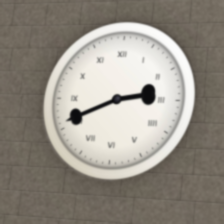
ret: {"hour": 2, "minute": 41}
